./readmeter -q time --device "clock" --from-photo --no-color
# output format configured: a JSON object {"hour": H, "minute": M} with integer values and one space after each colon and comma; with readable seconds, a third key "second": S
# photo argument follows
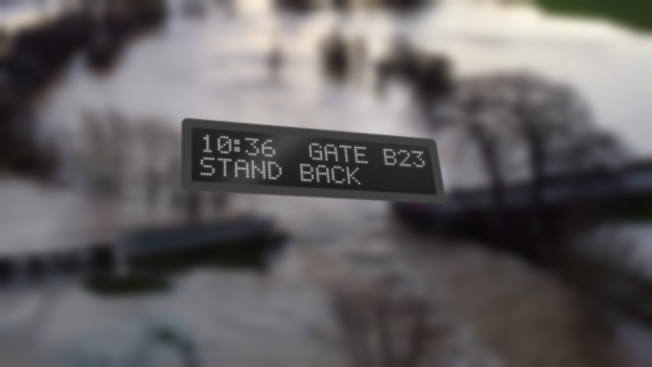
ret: {"hour": 10, "minute": 36}
